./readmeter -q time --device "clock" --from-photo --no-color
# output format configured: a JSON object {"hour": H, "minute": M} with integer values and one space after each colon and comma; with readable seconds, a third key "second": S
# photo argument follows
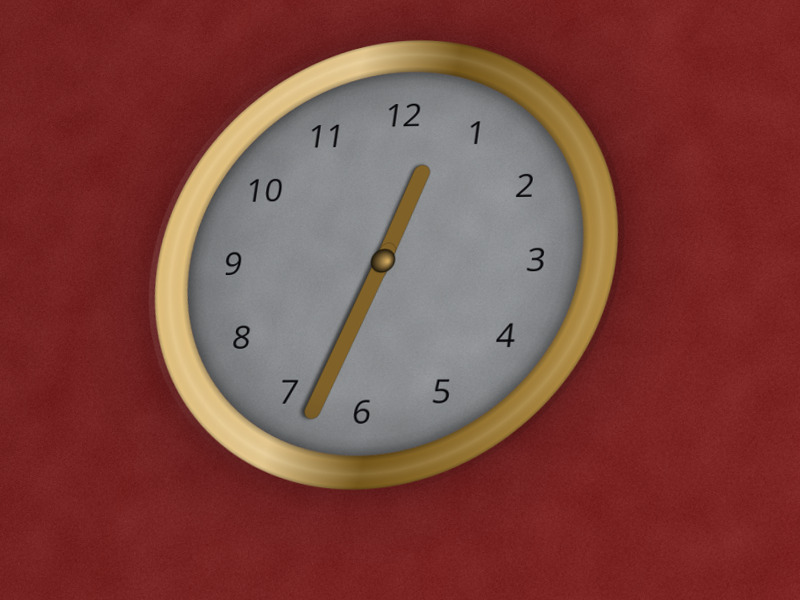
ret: {"hour": 12, "minute": 33}
